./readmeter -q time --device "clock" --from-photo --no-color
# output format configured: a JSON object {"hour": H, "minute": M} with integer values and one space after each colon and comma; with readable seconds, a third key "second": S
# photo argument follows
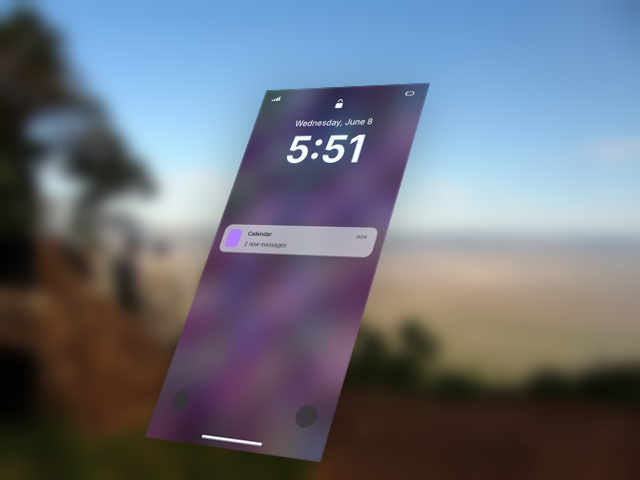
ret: {"hour": 5, "minute": 51}
